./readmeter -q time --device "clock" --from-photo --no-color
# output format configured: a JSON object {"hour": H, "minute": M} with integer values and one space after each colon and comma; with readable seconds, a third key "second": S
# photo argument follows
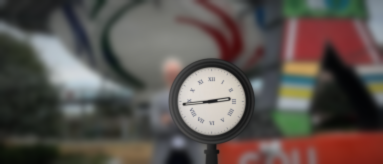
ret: {"hour": 2, "minute": 44}
